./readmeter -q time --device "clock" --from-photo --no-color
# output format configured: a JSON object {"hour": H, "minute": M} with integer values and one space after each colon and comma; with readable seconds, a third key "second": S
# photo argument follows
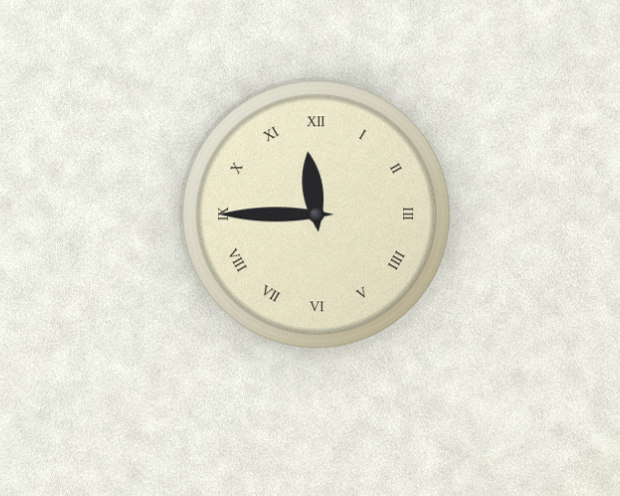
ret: {"hour": 11, "minute": 45}
